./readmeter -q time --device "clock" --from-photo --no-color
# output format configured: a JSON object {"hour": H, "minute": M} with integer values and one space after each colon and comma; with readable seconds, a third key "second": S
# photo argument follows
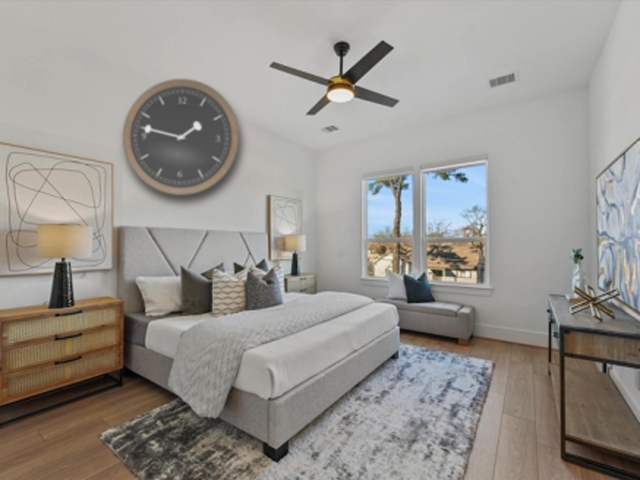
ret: {"hour": 1, "minute": 47}
